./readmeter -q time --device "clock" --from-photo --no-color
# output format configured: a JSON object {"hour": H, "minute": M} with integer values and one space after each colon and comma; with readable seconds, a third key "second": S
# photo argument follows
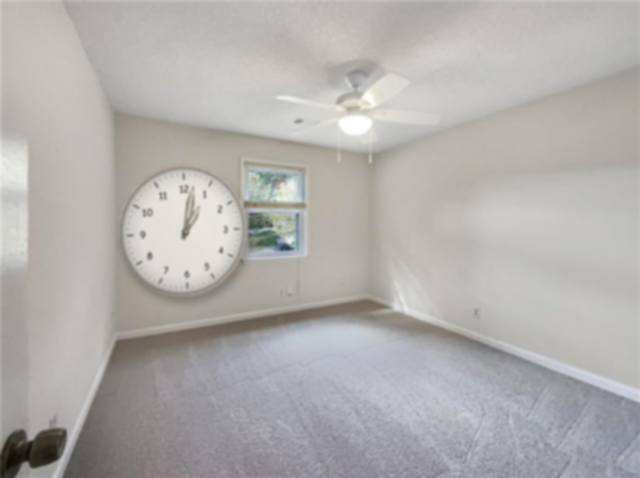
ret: {"hour": 1, "minute": 2}
